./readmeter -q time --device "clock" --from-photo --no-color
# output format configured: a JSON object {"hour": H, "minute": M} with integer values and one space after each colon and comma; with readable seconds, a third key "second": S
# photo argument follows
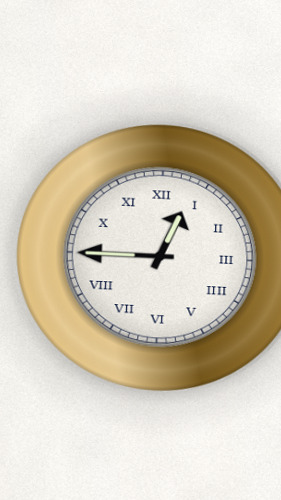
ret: {"hour": 12, "minute": 45}
